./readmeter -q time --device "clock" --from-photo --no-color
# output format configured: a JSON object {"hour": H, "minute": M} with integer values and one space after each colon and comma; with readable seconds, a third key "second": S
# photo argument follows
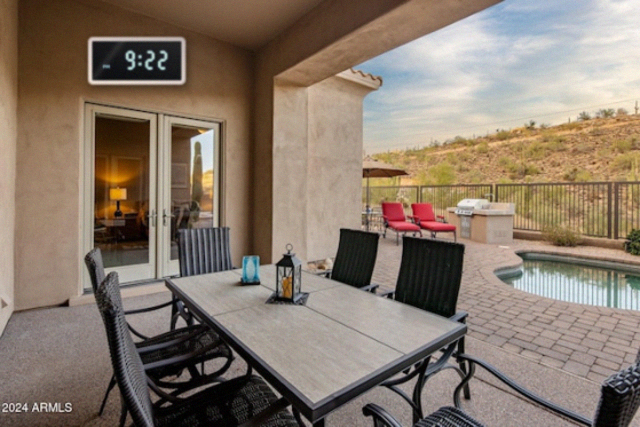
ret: {"hour": 9, "minute": 22}
